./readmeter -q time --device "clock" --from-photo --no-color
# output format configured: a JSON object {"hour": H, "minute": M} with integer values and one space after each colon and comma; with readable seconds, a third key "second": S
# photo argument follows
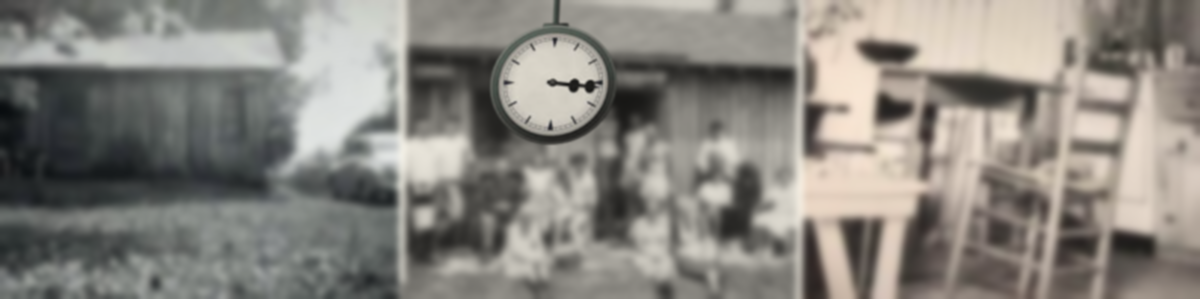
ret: {"hour": 3, "minute": 16}
